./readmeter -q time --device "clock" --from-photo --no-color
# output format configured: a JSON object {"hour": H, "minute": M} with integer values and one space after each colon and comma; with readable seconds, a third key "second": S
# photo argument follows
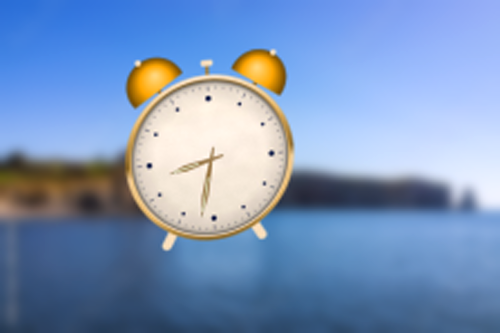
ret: {"hour": 8, "minute": 32}
